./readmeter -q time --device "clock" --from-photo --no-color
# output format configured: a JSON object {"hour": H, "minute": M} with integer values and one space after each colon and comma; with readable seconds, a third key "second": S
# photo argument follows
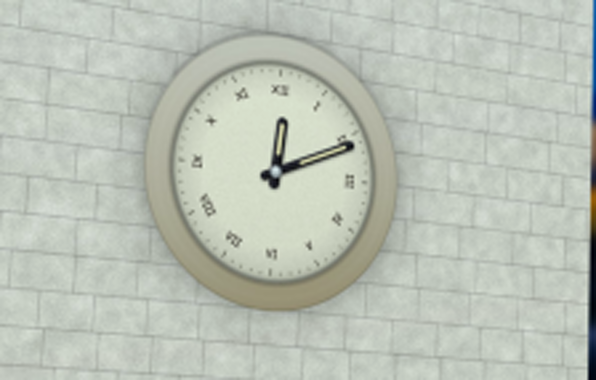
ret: {"hour": 12, "minute": 11}
